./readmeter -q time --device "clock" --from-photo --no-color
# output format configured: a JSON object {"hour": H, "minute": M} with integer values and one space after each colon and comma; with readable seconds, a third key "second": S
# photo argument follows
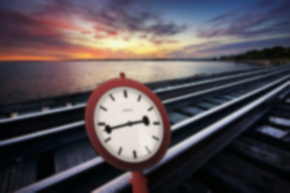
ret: {"hour": 2, "minute": 43}
